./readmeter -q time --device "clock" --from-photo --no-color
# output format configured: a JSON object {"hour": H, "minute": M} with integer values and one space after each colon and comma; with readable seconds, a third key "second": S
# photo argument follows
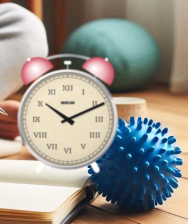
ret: {"hour": 10, "minute": 11}
